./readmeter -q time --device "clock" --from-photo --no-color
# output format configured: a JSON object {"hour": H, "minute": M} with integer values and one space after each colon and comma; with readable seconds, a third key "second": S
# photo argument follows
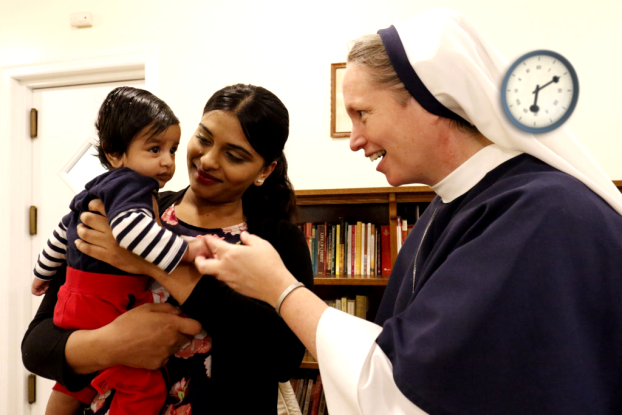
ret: {"hour": 6, "minute": 10}
